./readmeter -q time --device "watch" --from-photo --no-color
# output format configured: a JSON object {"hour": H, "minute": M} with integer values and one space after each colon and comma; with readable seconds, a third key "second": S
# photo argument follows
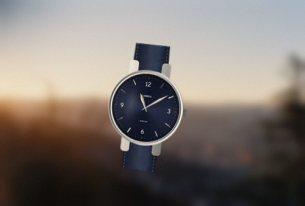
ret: {"hour": 11, "minute": 9}
